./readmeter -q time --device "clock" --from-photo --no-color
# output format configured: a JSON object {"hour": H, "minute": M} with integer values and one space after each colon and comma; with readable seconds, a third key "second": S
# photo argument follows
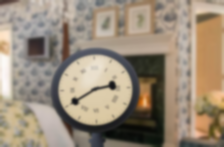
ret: {"hour": 2, "minute": 40}
